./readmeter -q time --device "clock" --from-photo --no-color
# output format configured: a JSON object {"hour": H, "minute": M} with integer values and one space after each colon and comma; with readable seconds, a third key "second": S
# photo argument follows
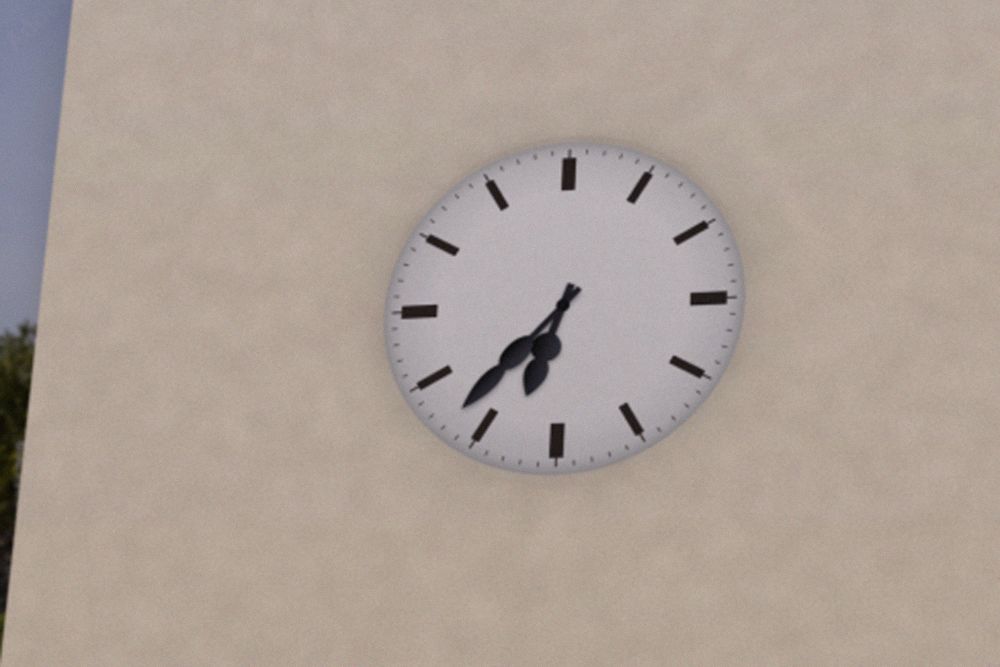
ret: {"hour": 6, "minute": 37}
